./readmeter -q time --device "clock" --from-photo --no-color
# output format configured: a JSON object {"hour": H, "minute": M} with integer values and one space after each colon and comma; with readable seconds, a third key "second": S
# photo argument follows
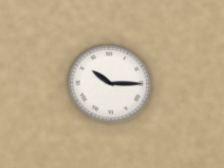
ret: {"hour": 10, "minute": 15}
